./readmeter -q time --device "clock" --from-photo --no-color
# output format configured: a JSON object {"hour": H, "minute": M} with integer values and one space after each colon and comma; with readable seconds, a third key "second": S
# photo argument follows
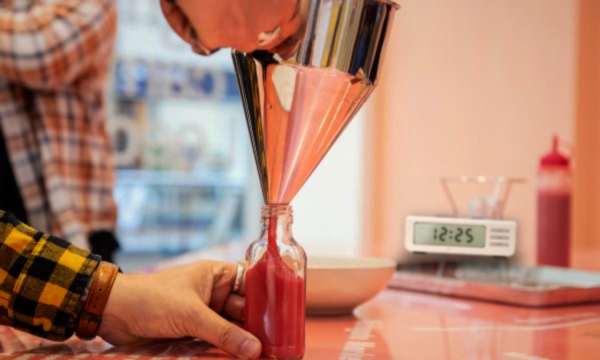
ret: {"hour": 12, "minute": 25}
